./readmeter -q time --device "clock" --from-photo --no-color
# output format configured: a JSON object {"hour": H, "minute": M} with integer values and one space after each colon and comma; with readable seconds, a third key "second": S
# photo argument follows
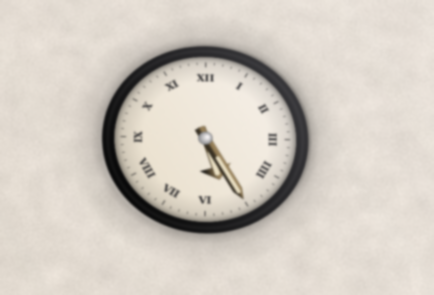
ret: {"hour": 5, "minute": 25}
